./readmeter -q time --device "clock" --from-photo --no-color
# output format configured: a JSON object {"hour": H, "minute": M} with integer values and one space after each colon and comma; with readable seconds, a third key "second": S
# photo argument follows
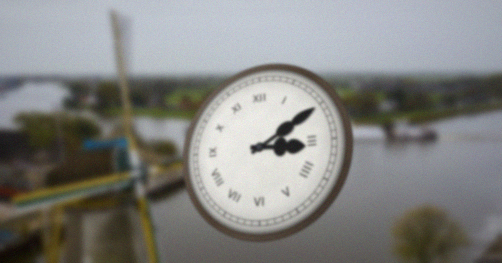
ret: {"hour": 3, "minute": 10}
